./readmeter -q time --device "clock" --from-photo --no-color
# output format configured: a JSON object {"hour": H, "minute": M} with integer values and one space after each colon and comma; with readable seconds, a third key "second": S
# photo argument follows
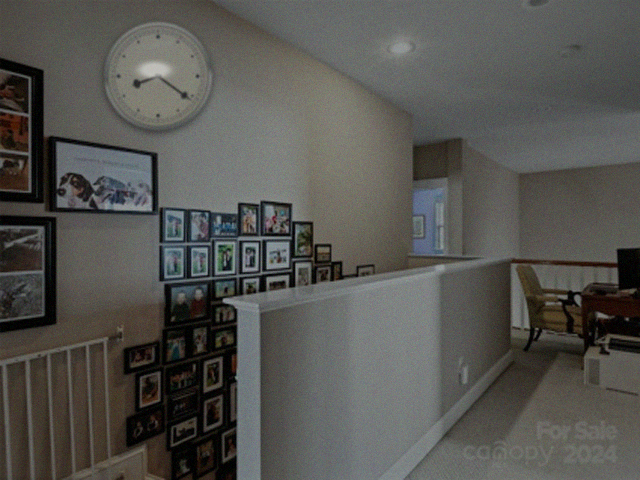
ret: {"hour": 8, "minute": 21}
